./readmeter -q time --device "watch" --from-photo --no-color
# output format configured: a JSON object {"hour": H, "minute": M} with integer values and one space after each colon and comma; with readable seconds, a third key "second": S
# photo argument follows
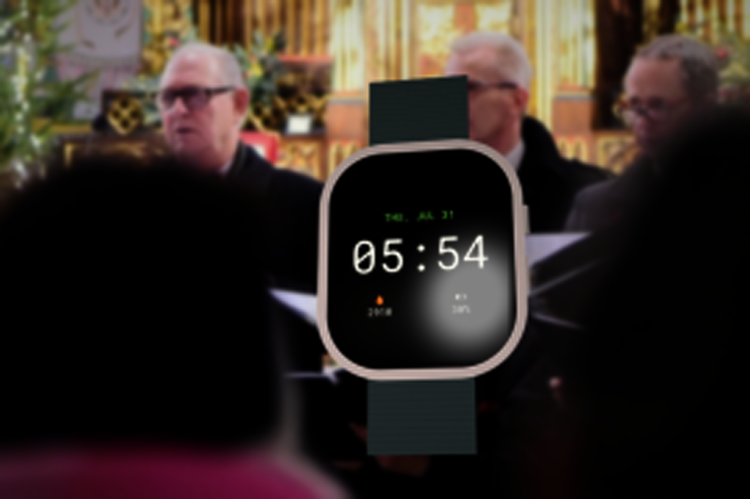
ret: {"hour": 5, "minute": 54}
